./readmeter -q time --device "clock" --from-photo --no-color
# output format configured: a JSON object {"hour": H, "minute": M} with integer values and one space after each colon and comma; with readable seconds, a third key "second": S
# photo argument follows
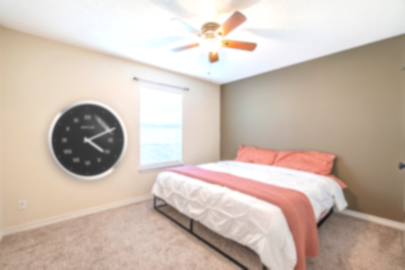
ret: {"hour": 4, "minute": 11}
